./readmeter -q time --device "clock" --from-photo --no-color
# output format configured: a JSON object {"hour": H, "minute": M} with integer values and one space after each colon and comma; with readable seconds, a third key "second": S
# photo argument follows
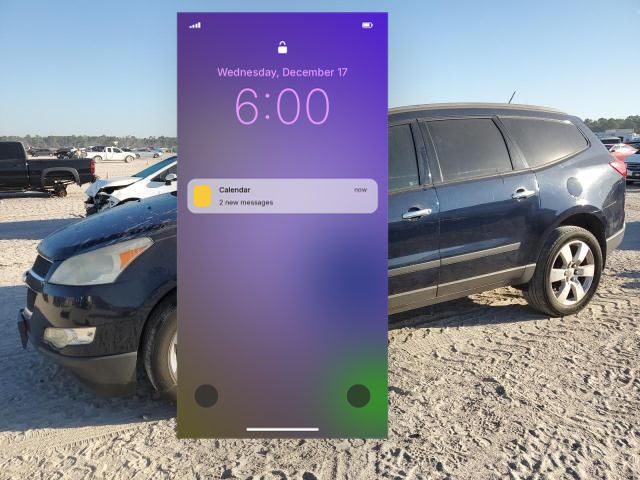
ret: {"hour": 6, "minute": 0}
